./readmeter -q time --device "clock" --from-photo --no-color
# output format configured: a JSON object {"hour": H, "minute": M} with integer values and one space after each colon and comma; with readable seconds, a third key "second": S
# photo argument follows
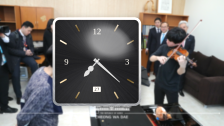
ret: {"hour": 7, "minute": 22}
